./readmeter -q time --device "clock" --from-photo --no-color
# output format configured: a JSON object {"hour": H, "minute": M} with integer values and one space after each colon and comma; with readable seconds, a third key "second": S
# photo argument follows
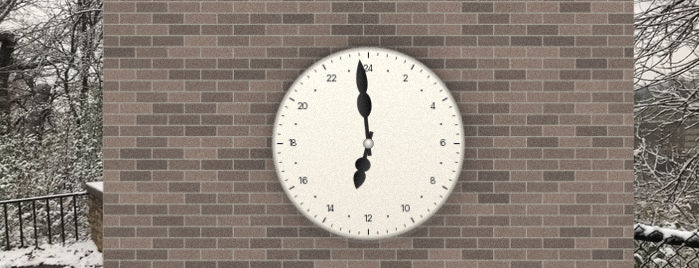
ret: {"hour": 12, "minute": 59}
